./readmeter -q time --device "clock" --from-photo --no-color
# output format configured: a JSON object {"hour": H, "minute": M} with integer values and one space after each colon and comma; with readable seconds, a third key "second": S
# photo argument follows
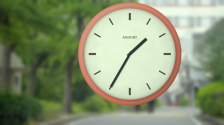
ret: {"hour": 1, "minute": 35}
